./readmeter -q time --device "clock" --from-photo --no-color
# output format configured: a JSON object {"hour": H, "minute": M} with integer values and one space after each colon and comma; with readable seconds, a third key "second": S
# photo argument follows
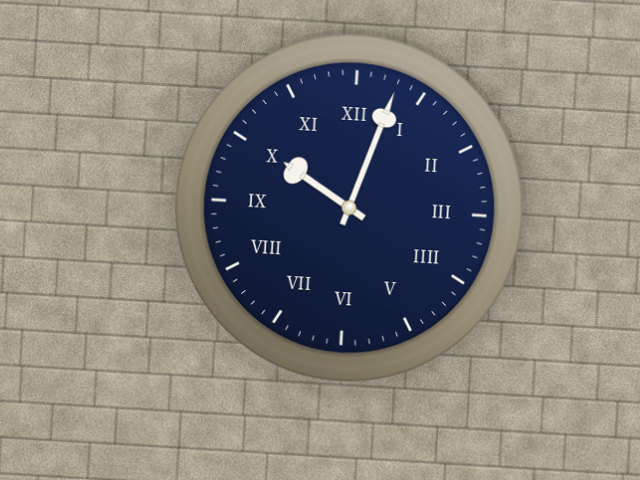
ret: {"hour": 10, "minute": 3}
